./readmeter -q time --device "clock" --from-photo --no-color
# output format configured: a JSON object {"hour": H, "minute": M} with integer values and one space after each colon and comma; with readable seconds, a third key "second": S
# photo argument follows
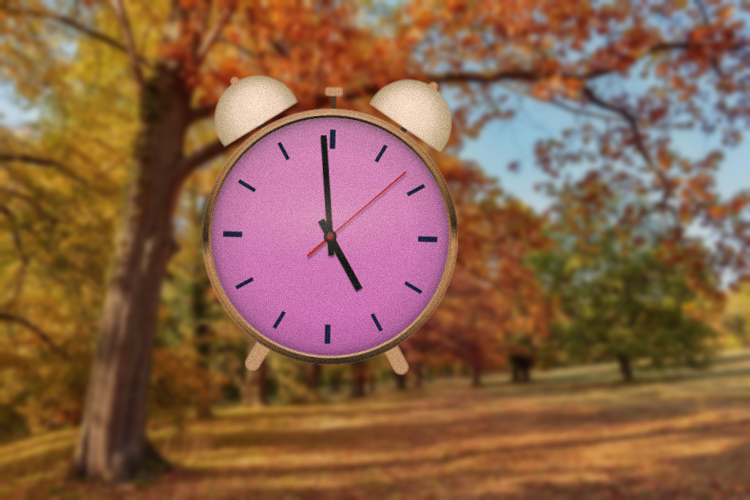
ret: {"hour": 4, "minute": 59, "second": 8}
